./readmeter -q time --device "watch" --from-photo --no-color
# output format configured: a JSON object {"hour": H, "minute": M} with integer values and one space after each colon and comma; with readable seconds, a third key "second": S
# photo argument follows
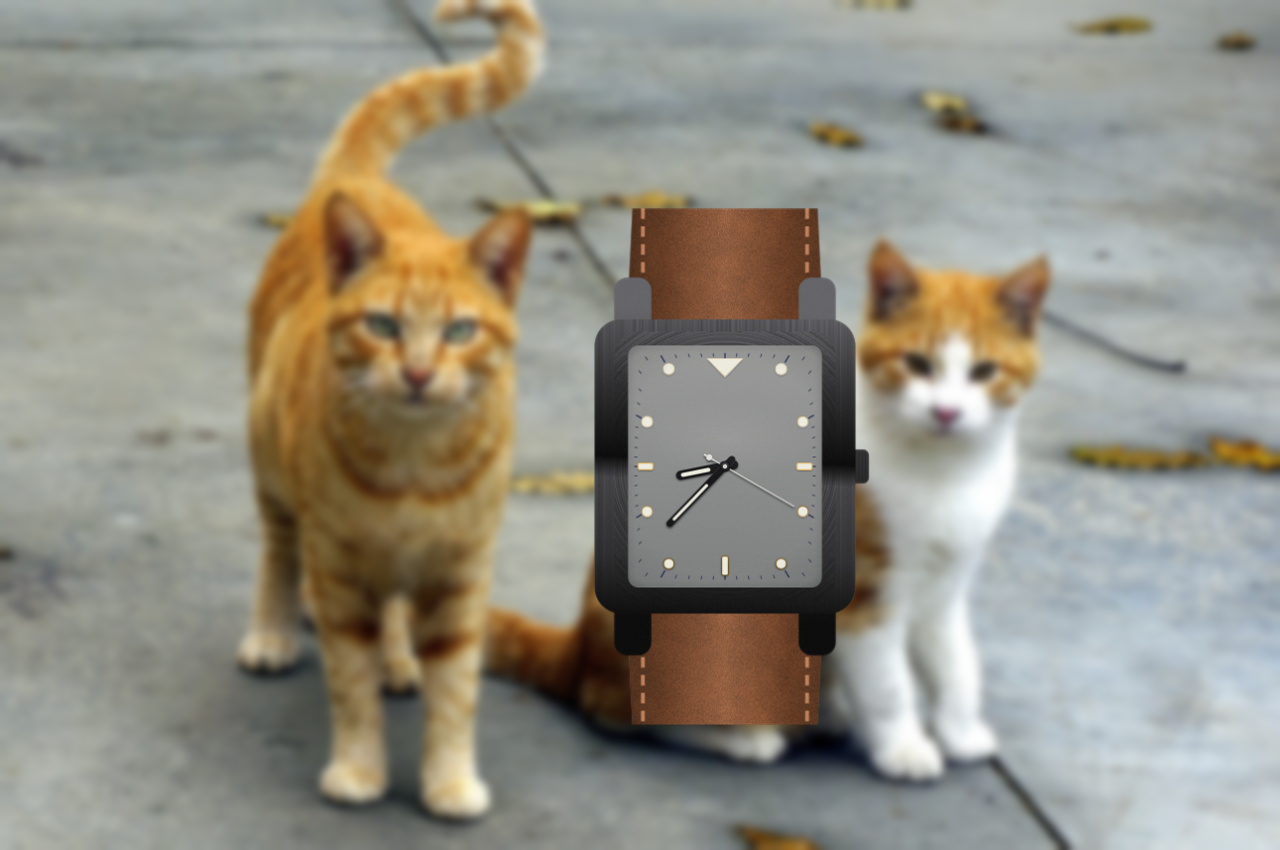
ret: {"hour": 8, "minute": 37, "second": 20}
